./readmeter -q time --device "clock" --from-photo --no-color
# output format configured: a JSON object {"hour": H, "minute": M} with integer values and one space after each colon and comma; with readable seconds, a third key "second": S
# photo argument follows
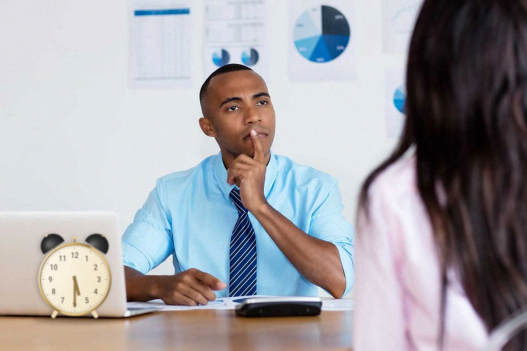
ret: {"hour": 5, "minute": 30}
